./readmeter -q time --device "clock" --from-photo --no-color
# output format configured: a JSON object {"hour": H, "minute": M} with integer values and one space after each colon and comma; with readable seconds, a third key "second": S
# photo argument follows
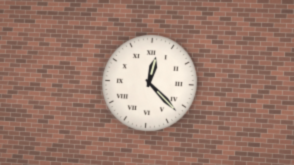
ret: {"hour": 12, "minute": 22}
